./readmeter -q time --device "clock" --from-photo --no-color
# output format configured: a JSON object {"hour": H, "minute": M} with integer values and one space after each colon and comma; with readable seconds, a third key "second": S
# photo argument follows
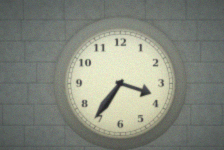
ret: {"hour": 3, "minute": 36}
